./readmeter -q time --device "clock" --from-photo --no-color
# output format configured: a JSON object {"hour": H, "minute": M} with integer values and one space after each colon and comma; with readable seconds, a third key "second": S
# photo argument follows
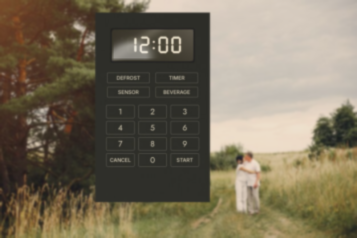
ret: {"hour": 12, "minute": 0}
